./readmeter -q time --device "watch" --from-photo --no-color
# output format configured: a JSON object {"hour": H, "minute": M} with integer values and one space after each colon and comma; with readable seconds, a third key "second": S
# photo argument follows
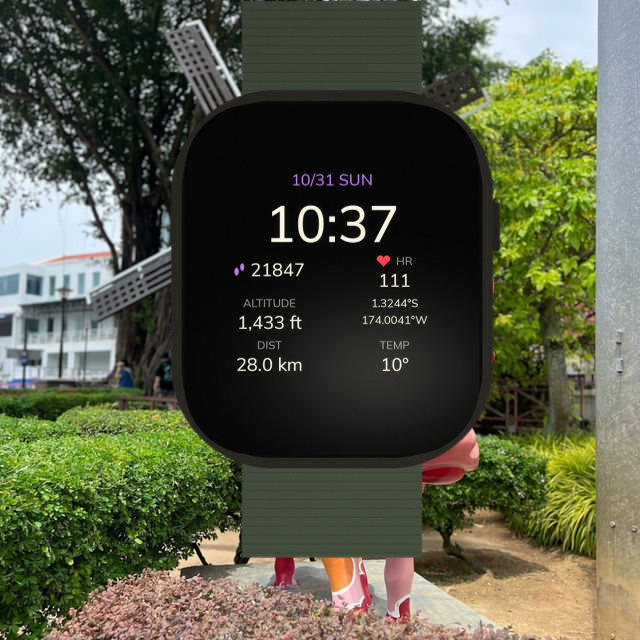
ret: {"hour": 10, "minute": 37}
